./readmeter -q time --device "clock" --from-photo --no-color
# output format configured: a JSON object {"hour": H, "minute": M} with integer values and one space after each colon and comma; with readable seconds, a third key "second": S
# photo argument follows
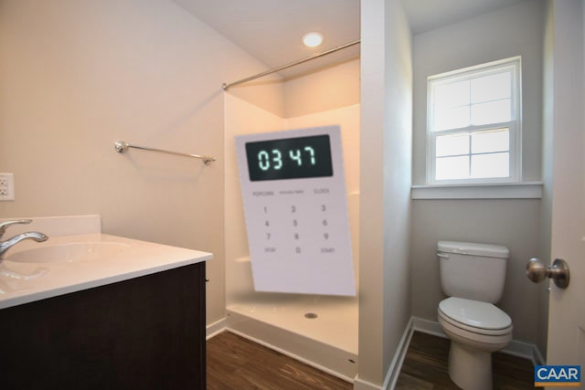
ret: {"hour": 3, "minute": 47}
